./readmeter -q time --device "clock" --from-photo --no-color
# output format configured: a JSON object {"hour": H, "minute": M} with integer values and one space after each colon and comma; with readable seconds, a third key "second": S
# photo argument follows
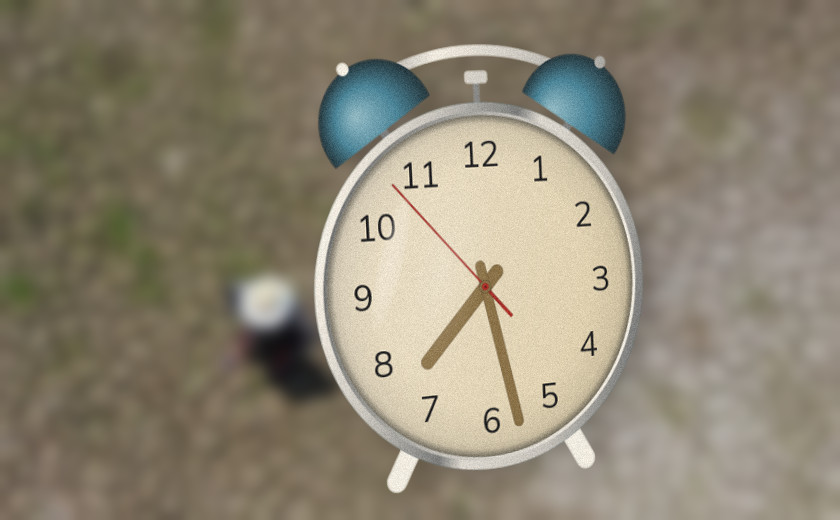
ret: {"hour": 7, "minute": 27, "second": 53}
